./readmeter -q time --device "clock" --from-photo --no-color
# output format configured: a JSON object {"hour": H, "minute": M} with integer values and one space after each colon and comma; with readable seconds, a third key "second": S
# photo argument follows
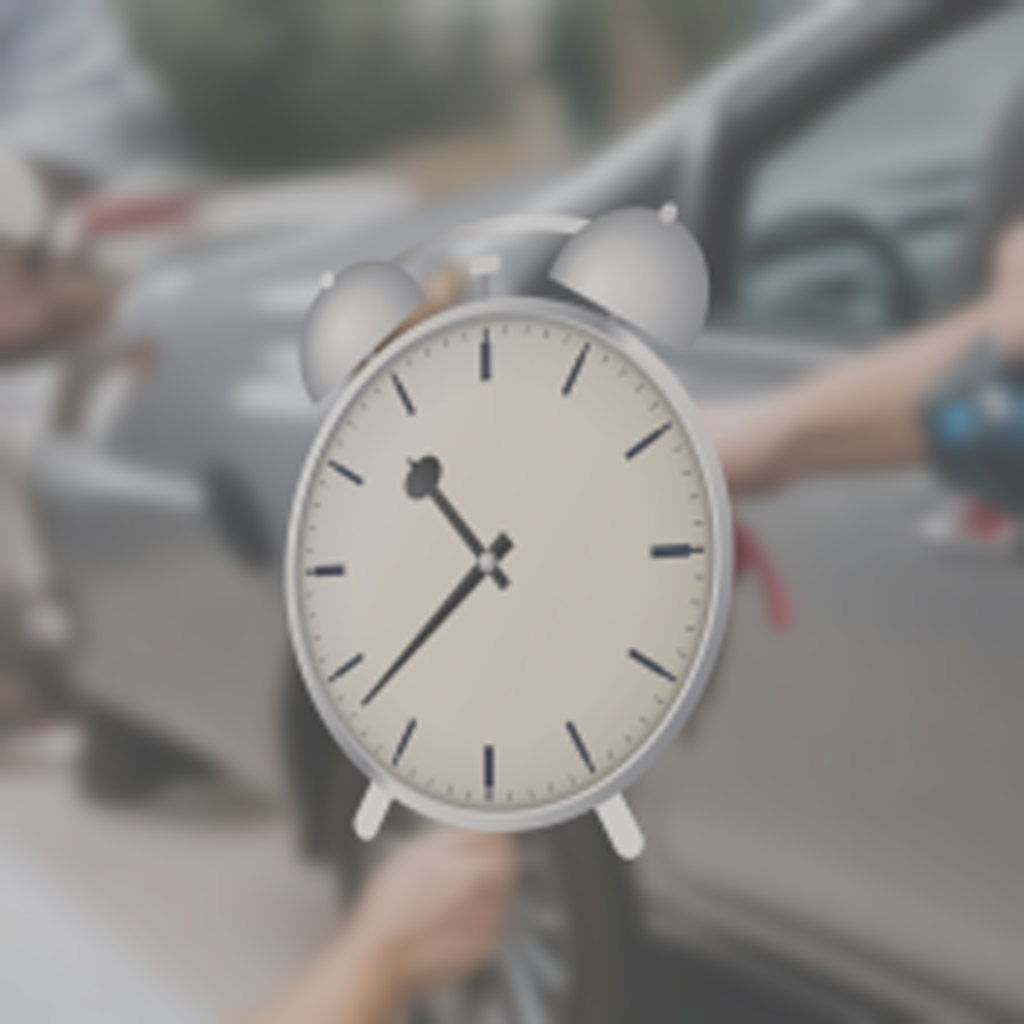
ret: {"hour": 10, "minute": 38}
